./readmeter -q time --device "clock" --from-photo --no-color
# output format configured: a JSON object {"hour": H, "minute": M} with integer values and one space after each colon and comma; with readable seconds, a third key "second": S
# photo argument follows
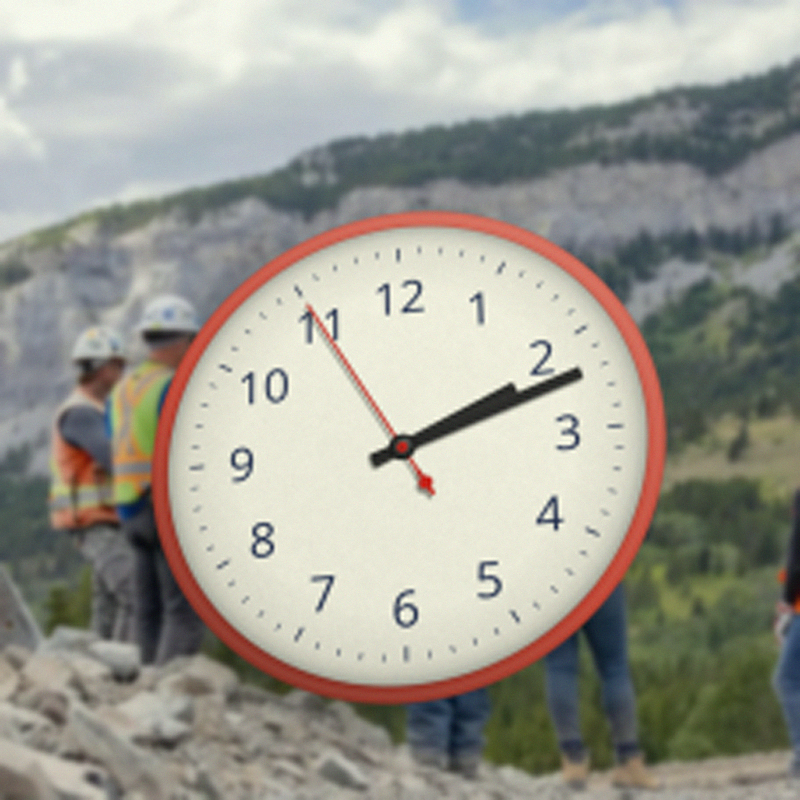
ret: {"hour": 2, "minute": 11, "second": 55}
